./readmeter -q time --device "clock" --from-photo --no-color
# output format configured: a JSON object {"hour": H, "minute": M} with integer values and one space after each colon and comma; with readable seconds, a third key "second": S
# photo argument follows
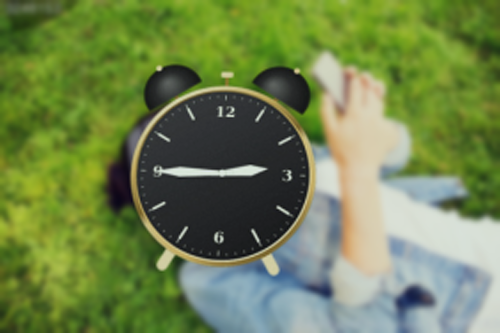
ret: {"hour": 2, "minute": 45}
